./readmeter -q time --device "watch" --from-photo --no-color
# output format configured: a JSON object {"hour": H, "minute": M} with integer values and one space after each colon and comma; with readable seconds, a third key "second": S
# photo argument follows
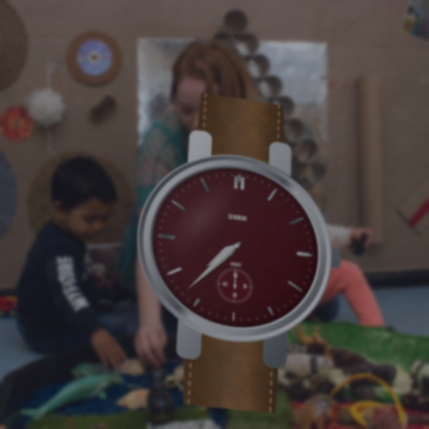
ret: {"hour": 7, "minute": 37}
